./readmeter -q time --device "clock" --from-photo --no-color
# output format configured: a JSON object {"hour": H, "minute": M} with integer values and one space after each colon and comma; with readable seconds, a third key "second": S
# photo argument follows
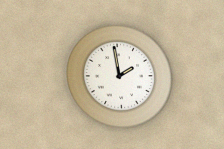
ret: {"hour": 1, "minute": 59}
